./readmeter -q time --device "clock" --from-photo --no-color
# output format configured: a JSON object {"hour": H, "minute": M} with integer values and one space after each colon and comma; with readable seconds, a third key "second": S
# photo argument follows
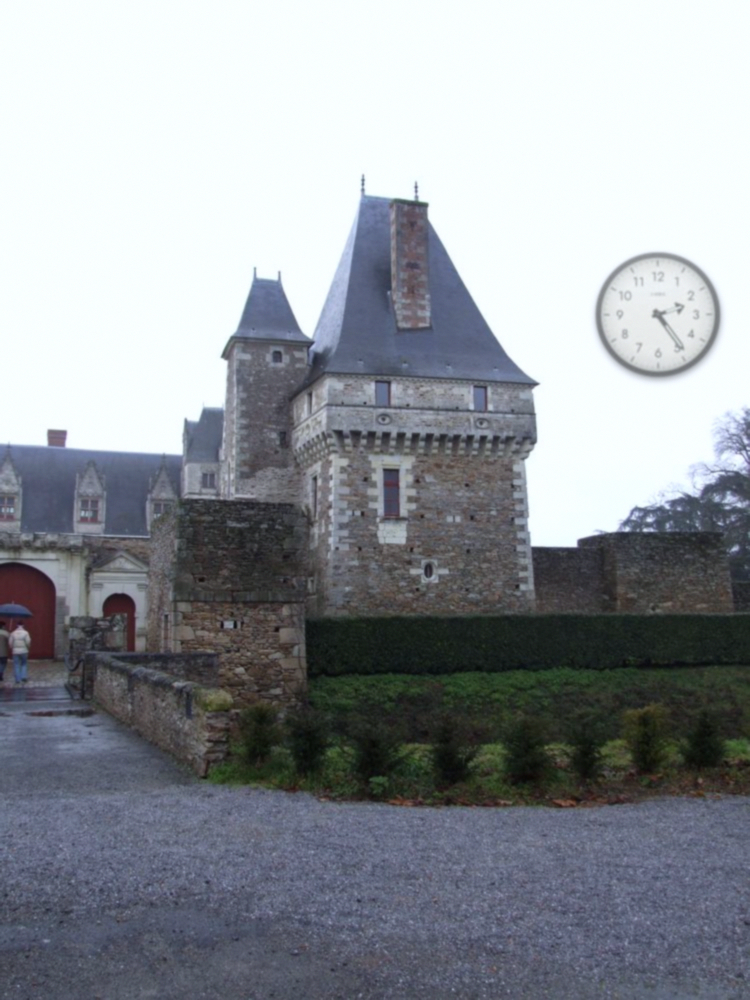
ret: {"hour": 2, "minute": 24}
